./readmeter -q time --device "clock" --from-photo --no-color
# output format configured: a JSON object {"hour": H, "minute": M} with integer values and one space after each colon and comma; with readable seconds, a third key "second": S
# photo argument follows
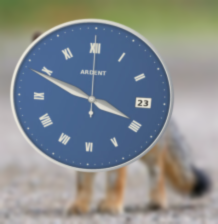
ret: {"hour": 3, "minute": 49, "second": 0}
